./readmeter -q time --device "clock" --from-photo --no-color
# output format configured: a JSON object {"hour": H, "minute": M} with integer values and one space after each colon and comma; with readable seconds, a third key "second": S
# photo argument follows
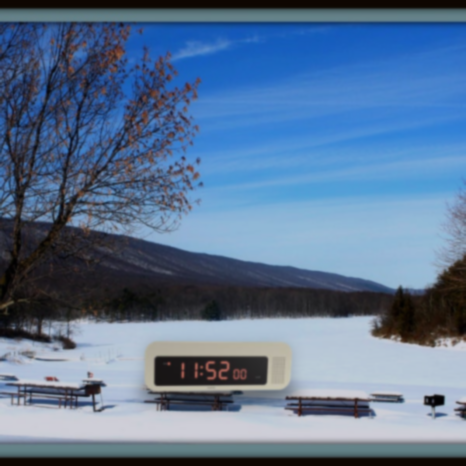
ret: {"hour": 11, "minute": 52}
